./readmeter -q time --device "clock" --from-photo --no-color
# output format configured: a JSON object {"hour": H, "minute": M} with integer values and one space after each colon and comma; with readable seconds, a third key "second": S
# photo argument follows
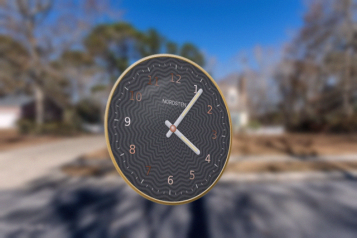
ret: {"hour": 4, "minute": 6}
